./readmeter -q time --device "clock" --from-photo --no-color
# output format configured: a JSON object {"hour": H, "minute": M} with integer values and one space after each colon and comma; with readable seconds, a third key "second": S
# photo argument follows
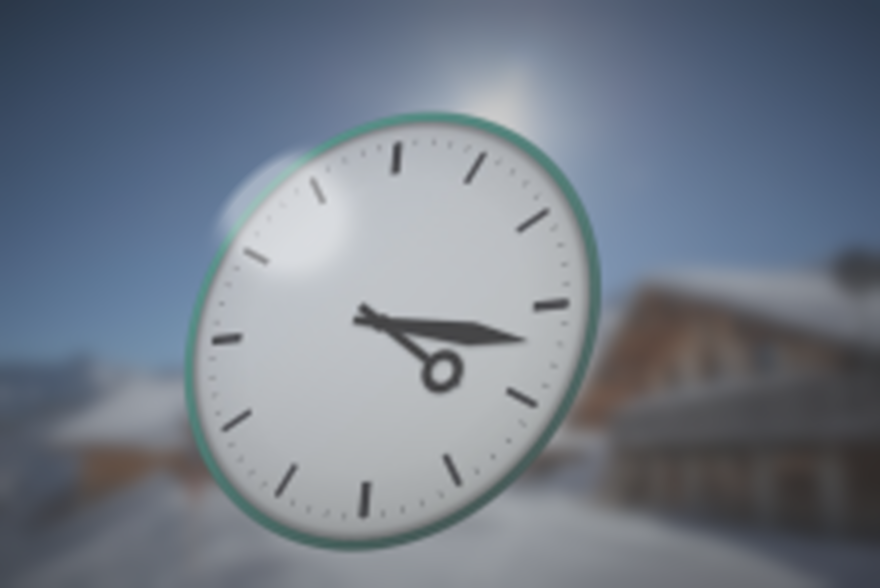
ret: {"hour": 4, "minute": 17}
